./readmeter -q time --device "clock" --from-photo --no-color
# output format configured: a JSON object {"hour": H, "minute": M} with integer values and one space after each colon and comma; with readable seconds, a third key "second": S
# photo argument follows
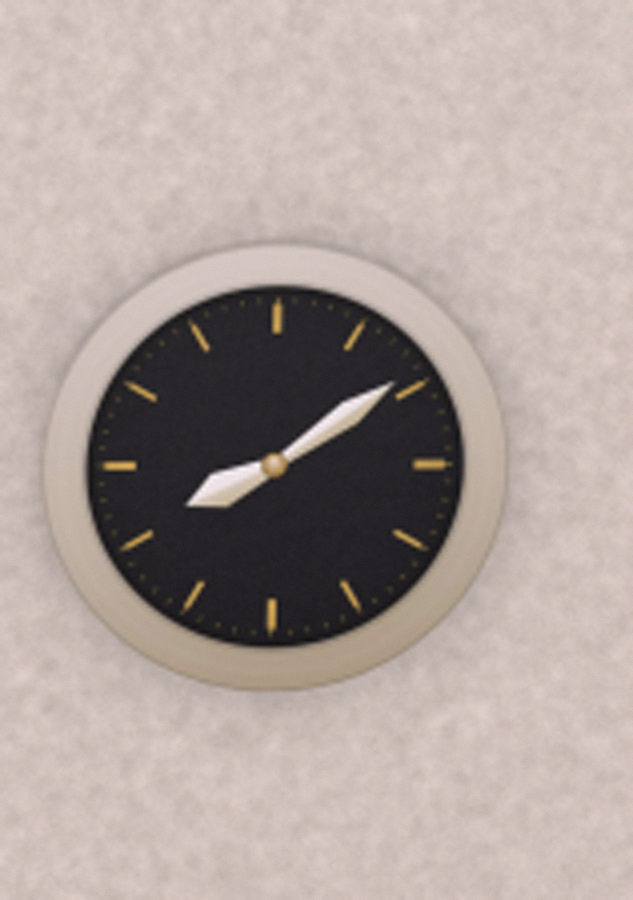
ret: {"hour": 8, "minute": 9}
